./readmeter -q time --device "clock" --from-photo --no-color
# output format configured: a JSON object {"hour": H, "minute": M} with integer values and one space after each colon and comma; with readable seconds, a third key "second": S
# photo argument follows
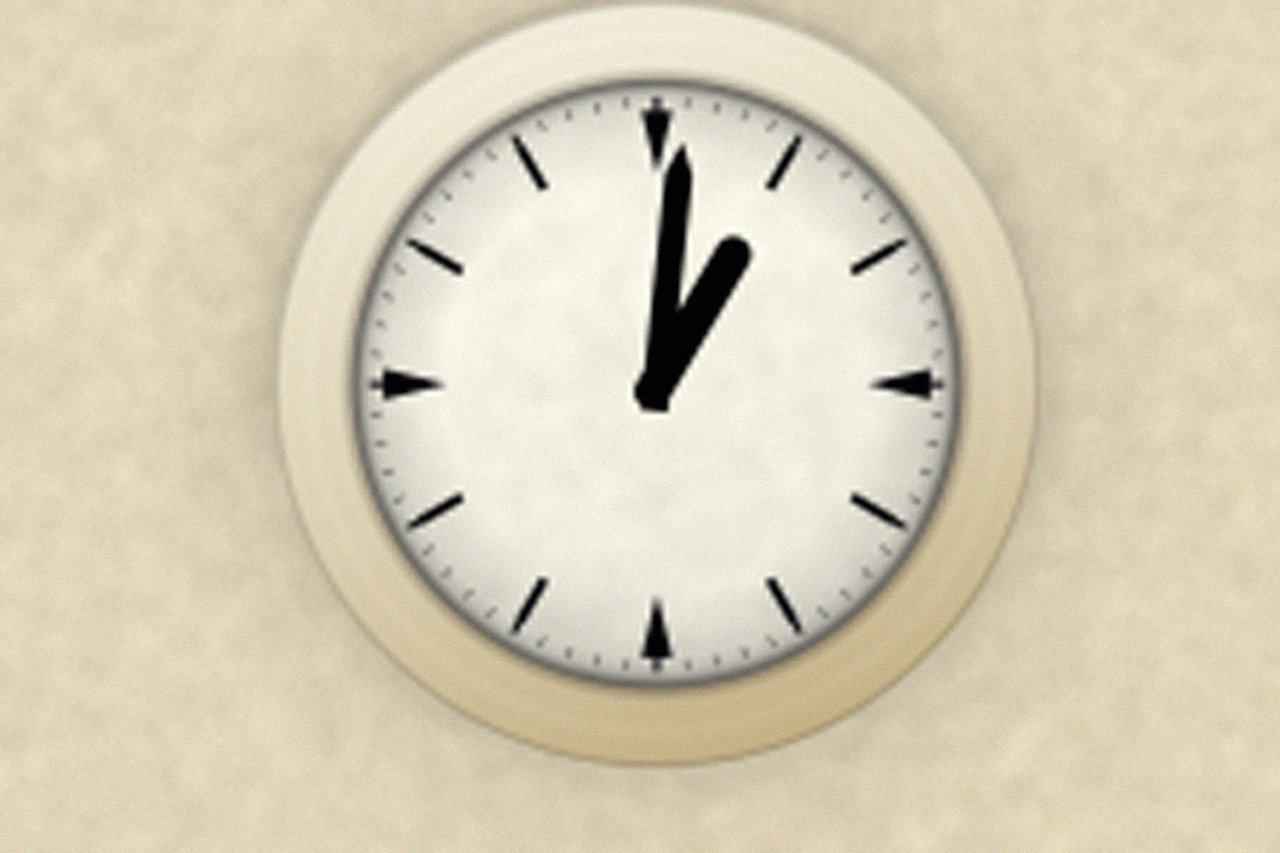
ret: {"hour": 1, "minute": 1}
